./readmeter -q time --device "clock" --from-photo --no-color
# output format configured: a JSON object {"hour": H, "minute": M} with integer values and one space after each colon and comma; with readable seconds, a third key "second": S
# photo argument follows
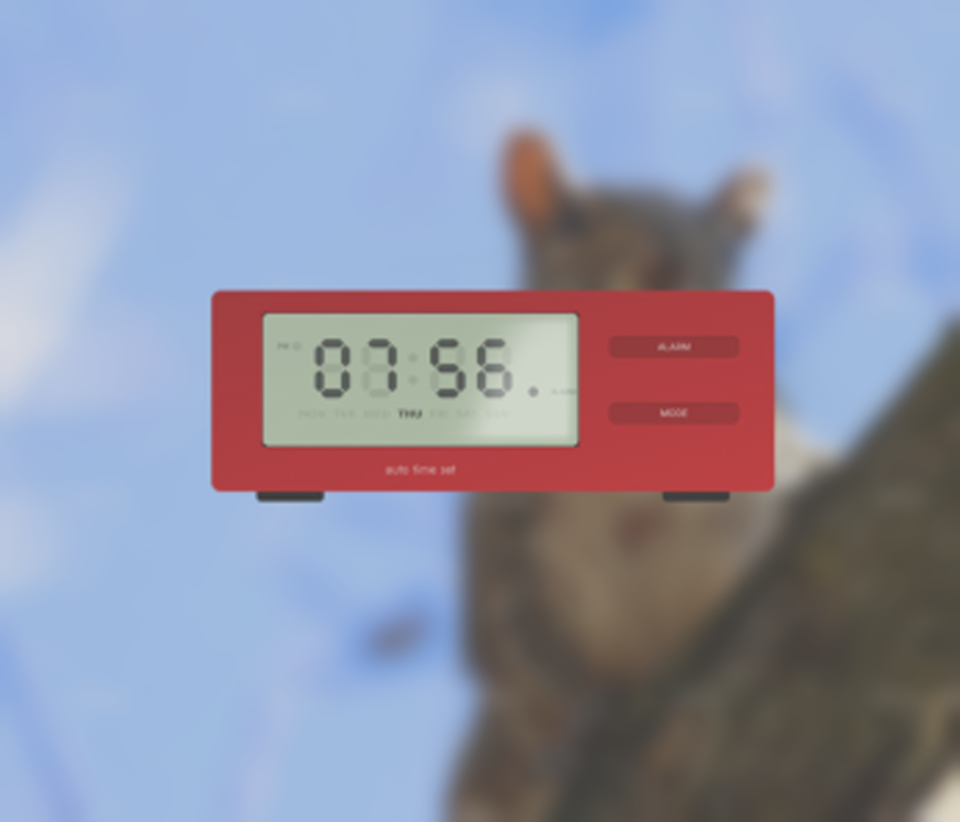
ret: {"hour": 7, "minute": 56}
